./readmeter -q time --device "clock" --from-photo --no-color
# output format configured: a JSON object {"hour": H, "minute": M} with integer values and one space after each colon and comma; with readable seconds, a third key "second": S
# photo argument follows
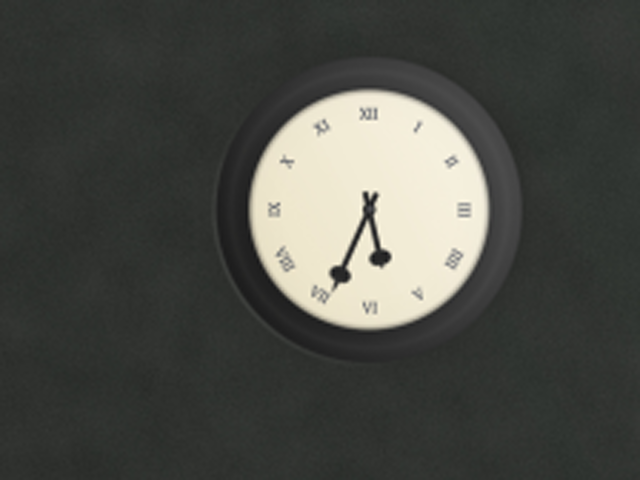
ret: {"hour": 5, "minute": 34}
